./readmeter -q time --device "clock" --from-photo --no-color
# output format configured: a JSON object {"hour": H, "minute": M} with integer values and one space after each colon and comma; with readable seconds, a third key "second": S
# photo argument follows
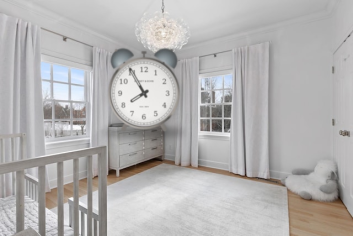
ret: {"hour": 7, "minute": 55}
